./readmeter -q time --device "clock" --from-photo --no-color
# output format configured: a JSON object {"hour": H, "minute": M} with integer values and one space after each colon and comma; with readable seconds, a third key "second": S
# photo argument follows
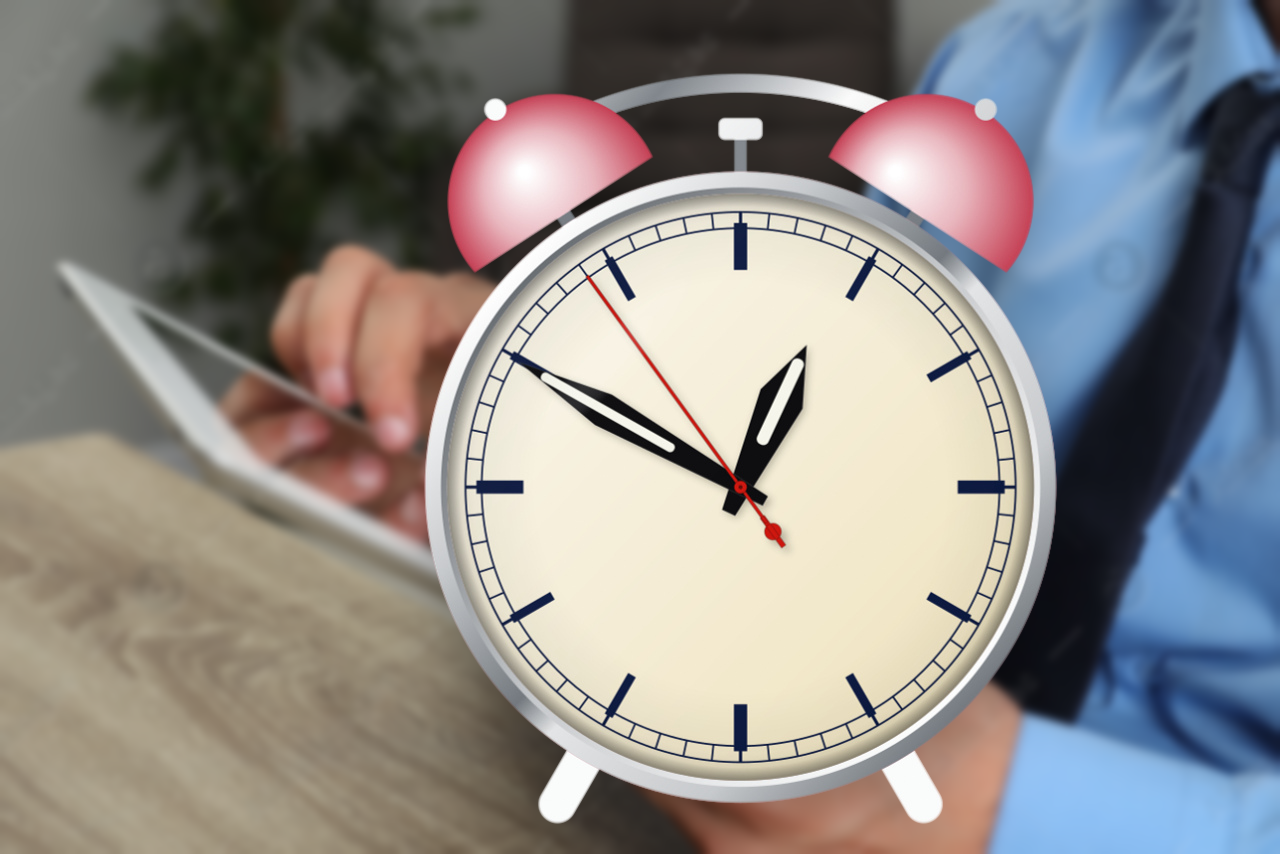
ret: {"hour": 12, "minute": 49, "second": 54}
